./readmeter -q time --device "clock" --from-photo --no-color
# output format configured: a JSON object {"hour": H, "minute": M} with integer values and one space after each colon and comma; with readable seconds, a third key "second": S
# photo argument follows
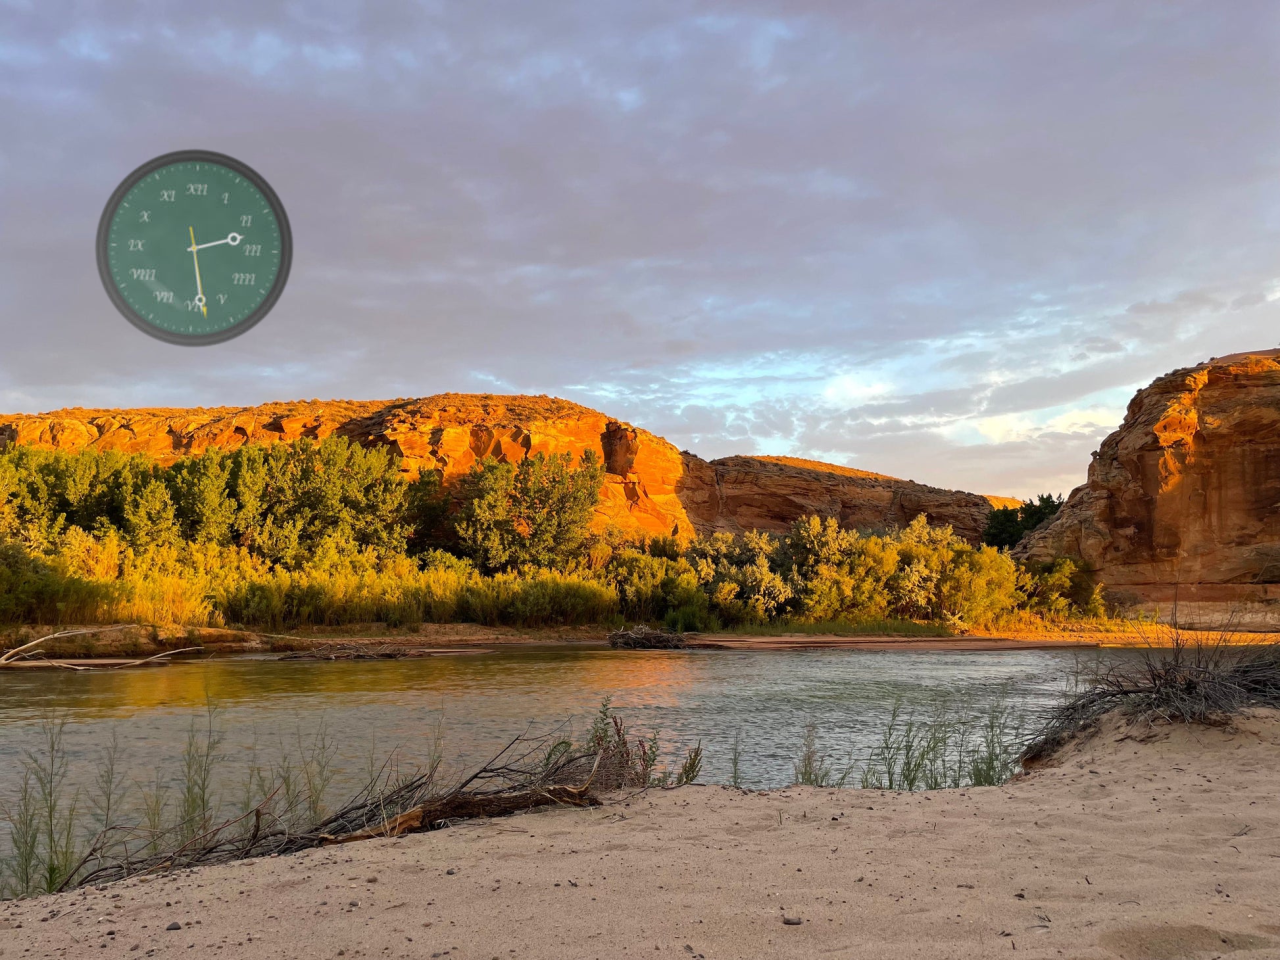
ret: {"hour": 2, "minute": 28, "second": 28}
